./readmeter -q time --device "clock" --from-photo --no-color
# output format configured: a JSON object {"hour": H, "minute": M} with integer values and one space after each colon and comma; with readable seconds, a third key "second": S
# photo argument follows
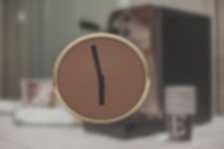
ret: {"hour": 5, "minute": 58}
